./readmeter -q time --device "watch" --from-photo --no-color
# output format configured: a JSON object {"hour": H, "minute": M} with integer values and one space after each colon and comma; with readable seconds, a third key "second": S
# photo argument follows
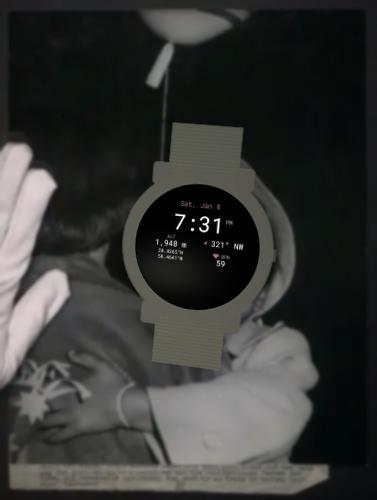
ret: {"hour": 7, "minute": 31}
